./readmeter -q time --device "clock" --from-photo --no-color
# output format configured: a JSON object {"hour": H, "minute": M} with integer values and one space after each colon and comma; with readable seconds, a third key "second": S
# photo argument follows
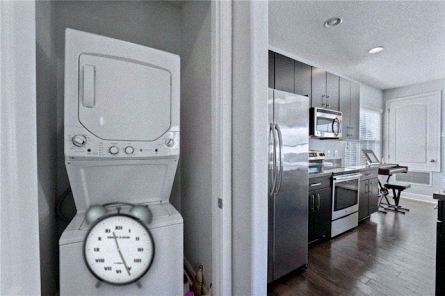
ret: {"hour": 11, "minute": 26}
